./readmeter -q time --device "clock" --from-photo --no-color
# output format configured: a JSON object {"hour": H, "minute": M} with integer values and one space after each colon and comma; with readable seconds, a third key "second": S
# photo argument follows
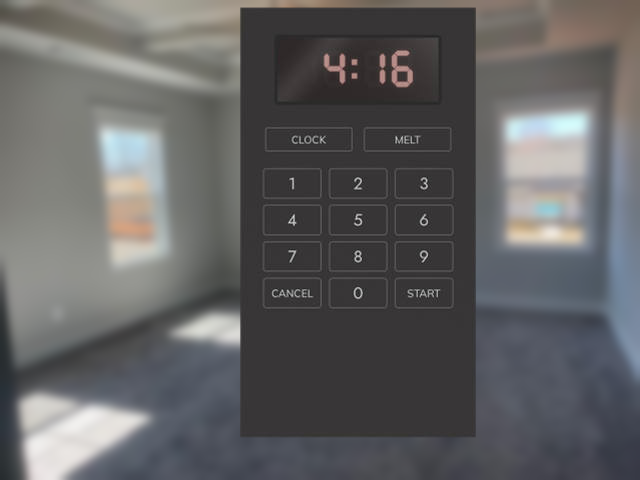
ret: {"hour": 4, "minute": 16}
